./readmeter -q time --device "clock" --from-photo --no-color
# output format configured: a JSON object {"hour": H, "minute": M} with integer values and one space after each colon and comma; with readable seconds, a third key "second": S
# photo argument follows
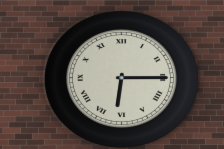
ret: {"hour": 6, "minute": 15}
